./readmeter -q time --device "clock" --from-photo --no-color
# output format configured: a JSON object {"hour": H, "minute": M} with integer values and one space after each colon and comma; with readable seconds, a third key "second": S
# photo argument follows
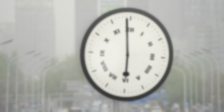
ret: {"hour": 5, "minute": 59}
